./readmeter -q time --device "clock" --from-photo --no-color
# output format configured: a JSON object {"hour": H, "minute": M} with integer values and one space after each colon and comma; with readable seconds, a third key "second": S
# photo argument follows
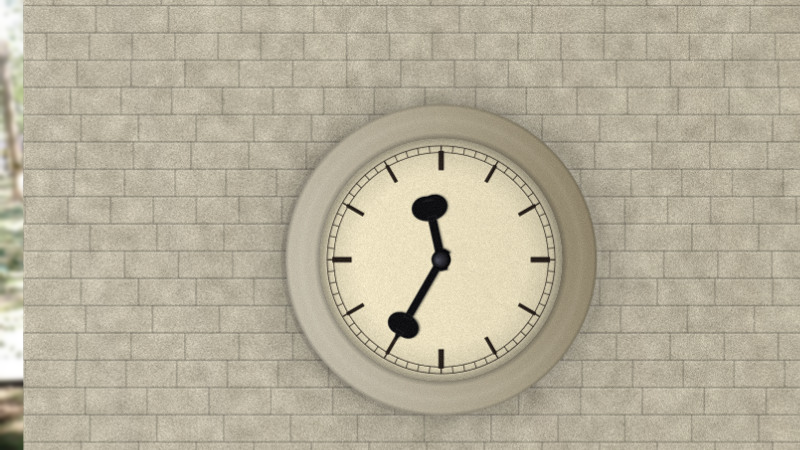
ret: {"hour": 11, "minute": 35}
